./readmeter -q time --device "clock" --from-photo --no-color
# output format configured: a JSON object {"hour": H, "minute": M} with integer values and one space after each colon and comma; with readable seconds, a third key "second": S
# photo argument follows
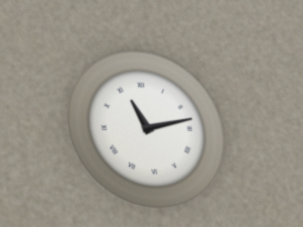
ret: {"hour": 11, "minute": 13}
